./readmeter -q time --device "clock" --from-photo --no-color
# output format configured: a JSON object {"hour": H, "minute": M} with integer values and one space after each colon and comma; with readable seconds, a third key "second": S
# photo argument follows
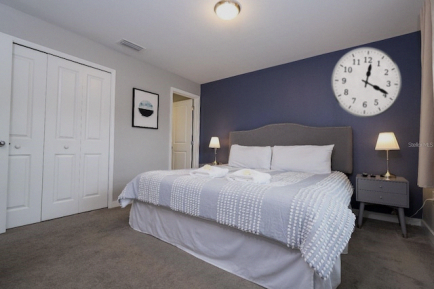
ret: {"hour": 12, "minute": 19}
